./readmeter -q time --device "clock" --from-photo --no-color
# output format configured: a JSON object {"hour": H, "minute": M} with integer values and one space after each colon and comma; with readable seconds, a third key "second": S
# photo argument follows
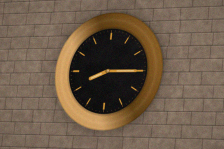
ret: {"hour": 8, "minute": 15}
